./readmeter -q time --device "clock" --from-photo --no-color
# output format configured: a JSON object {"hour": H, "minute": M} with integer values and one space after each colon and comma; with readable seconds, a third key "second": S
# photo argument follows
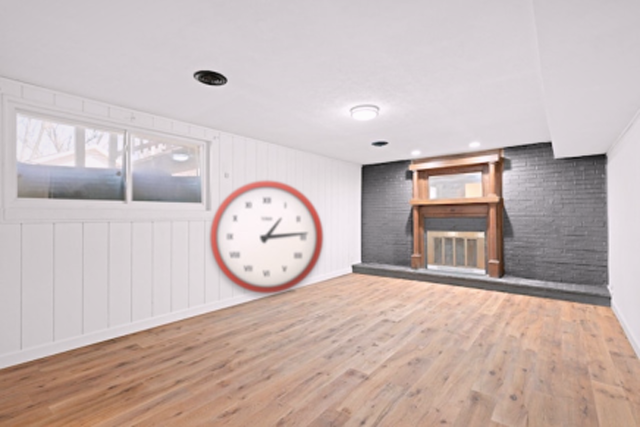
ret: {"hour": 1, "minute": 14}
